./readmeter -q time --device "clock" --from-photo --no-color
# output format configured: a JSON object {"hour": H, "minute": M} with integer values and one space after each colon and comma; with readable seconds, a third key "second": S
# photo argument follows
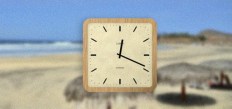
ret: {"hour": 12, "minute": 19}
